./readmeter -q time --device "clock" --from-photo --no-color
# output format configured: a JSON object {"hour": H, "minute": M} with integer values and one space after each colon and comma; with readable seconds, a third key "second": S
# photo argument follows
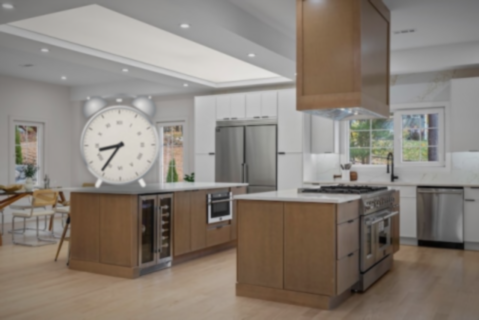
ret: {"hour": 8, "minute": 36}
